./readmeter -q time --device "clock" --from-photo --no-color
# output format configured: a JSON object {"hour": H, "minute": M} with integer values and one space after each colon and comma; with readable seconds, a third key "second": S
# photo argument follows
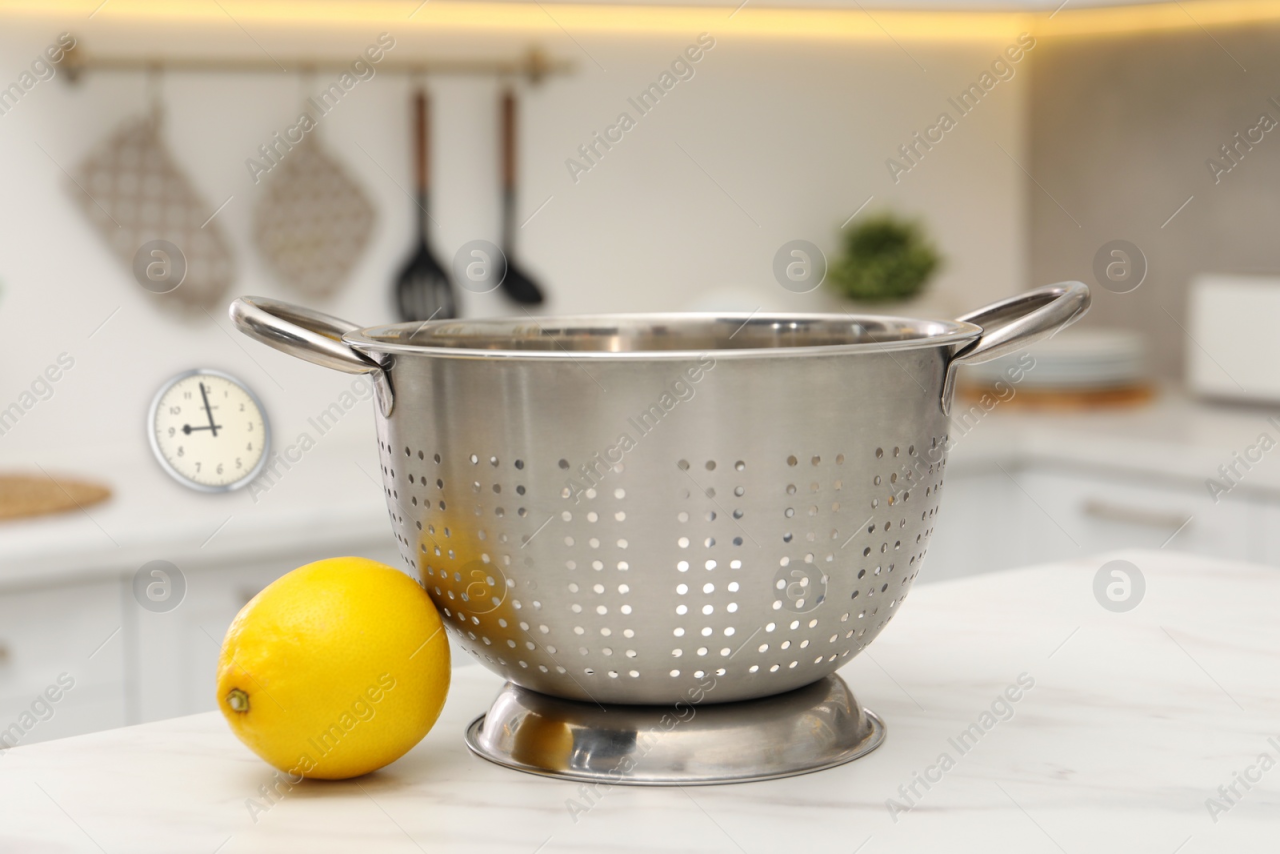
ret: {"hour": 8, "minute": 59}
